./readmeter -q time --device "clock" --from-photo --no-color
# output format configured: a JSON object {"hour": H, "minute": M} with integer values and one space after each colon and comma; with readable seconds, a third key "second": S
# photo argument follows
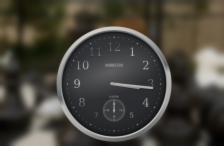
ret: {"hour": 3, "minute": 16}
